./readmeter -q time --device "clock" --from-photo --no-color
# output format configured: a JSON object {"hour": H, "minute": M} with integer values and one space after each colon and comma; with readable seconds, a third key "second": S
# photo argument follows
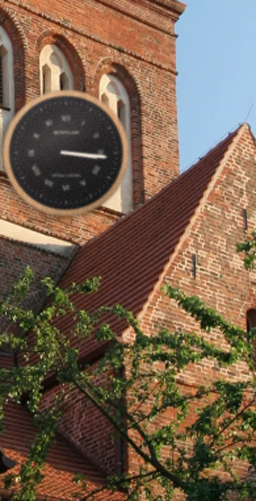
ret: {"hour": 3, "minute": 16}
